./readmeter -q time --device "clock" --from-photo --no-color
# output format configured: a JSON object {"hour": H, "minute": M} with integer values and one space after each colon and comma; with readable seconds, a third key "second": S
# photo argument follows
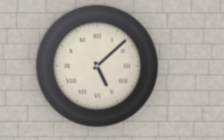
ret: {"hour": 5, "minute": 8}
